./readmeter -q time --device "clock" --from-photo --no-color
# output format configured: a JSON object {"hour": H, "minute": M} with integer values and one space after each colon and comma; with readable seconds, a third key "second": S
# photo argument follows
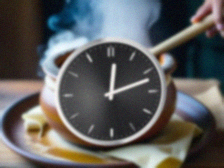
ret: {"hour": 12, "minute": 12}
